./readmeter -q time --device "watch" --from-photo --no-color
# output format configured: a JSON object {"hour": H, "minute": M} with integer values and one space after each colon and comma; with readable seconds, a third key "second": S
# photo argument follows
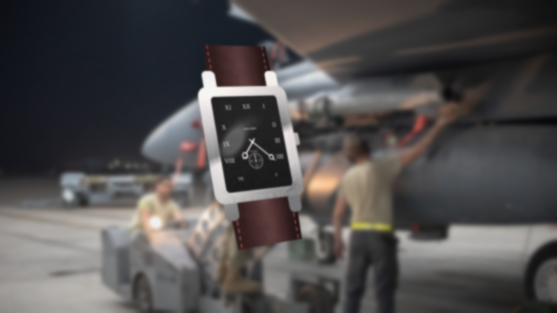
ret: {"hour": 7, "minute": 22}
